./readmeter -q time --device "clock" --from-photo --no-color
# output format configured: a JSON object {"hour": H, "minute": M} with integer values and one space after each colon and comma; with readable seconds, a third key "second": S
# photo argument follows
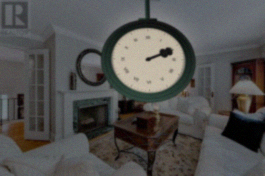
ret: {"hour": 2, "minute": 11}
